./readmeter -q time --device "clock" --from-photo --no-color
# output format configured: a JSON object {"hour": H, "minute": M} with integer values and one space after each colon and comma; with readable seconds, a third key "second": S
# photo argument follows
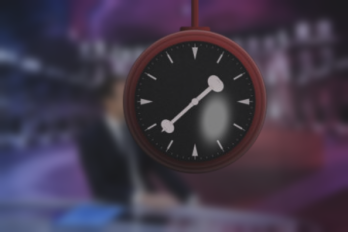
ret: {"hour": 1, "minute": 38}
